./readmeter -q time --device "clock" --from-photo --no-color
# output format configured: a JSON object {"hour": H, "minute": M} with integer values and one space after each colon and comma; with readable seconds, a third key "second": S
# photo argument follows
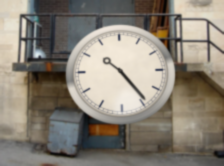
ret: {"hour": 10, "minute": 24}
